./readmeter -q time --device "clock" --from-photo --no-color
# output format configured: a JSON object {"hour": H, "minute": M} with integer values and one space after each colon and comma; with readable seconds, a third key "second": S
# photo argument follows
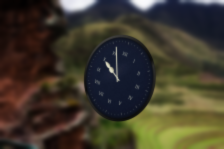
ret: {"hour": 9, "minute": 56}
